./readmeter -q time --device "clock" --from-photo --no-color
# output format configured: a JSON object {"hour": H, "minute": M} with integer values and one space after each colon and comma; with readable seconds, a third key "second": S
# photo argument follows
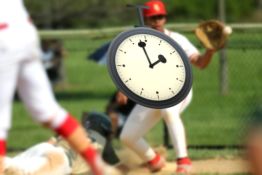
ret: {"hour": 1, "minute": 58}
